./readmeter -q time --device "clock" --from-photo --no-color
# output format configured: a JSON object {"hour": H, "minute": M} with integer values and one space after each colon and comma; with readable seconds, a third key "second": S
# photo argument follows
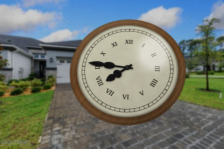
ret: {"hour": 7, "minute": 46}
